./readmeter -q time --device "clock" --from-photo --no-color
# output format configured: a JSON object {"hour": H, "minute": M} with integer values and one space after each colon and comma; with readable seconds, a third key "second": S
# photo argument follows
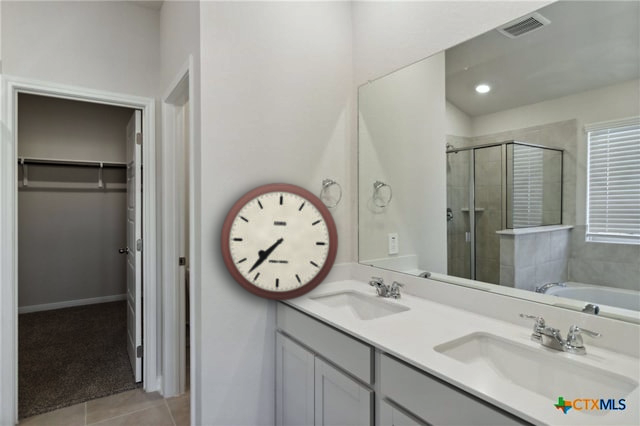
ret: {"hour": 7, "minute": 37}
